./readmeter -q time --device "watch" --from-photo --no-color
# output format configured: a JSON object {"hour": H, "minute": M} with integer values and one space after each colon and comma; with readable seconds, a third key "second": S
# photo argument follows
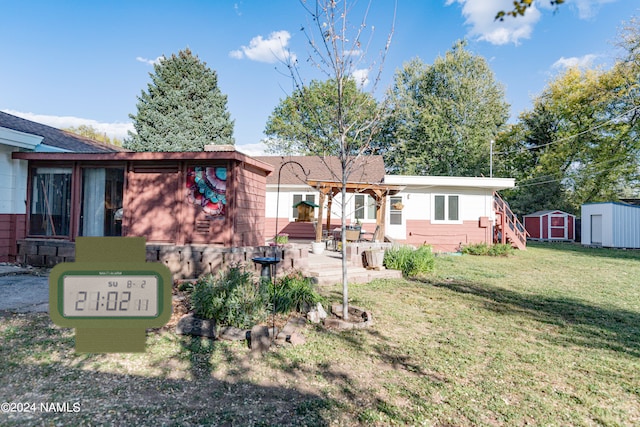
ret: {"hour": 21, "minute": 2, "second": 11}
